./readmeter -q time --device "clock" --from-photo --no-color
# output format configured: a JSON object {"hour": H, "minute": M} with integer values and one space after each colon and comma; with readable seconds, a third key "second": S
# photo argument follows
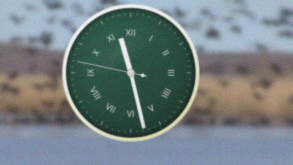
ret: {"hour": 11, "minute": 27, "second": 47}
